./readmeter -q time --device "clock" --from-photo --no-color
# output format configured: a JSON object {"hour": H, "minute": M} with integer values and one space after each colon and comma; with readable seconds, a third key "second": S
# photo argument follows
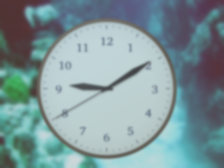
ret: {"hour": 9, "minute": 9, "second": 40}
